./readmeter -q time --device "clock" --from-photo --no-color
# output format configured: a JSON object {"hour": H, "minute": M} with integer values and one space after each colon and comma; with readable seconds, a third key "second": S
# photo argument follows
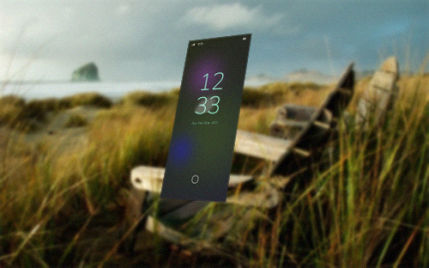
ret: {"hour": 12, "minute": 33}
